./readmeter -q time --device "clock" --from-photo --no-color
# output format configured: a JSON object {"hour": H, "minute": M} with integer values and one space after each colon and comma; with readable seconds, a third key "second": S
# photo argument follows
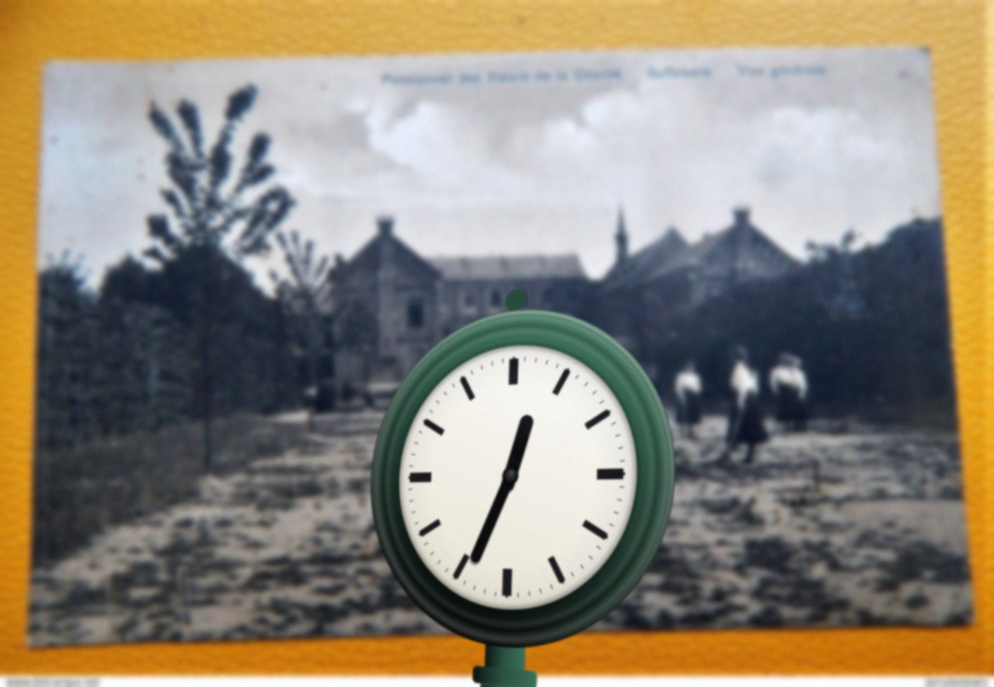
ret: {"hour": 12, "minute": 34}
